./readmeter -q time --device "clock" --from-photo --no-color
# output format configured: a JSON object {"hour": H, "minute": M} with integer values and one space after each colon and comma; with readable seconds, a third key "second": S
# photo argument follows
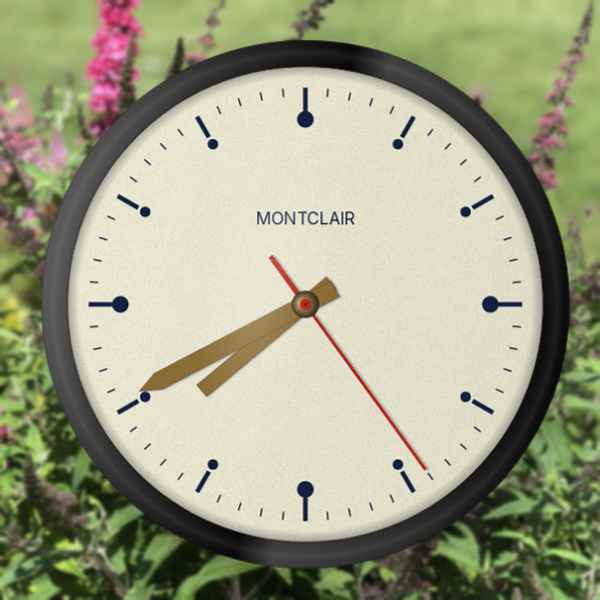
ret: {"hour": 7, "minute": 40, "second": 24}
